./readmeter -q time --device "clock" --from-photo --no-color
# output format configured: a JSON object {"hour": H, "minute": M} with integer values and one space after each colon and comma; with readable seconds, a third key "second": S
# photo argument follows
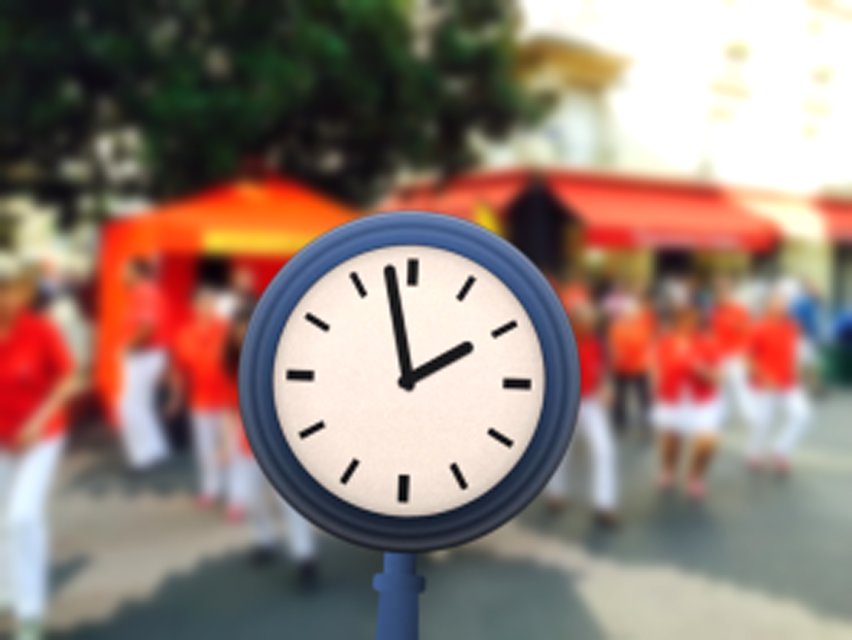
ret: {"hour": 1, "minute": 58}
